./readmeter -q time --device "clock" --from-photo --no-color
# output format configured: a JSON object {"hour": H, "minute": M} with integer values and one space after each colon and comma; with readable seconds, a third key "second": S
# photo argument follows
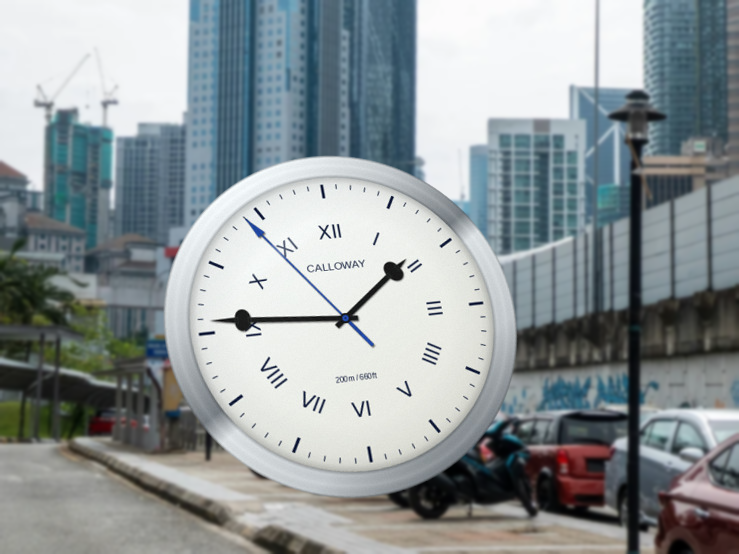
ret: {"hour": 1, "minute": 45, "second": 54}
